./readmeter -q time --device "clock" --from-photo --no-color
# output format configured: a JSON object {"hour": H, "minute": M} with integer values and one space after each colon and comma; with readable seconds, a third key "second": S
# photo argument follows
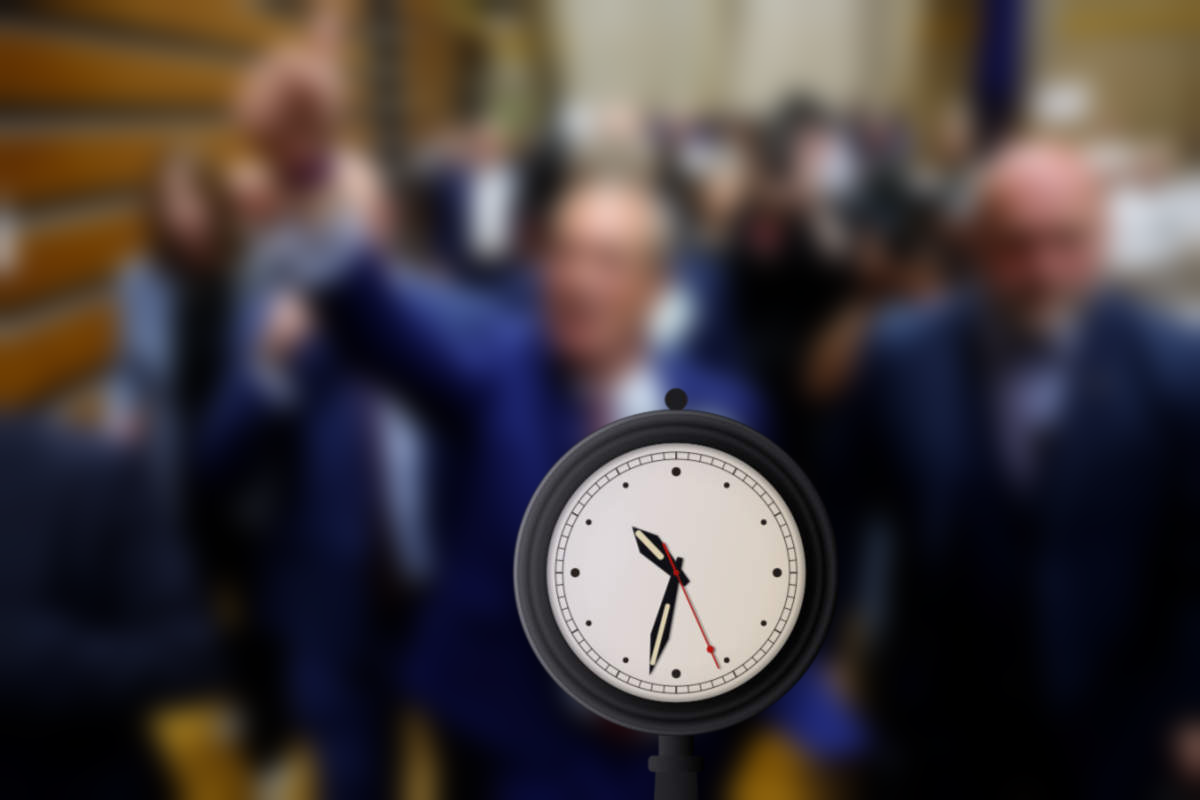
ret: {"hour": 10, "minute": 32, "second": 26}
